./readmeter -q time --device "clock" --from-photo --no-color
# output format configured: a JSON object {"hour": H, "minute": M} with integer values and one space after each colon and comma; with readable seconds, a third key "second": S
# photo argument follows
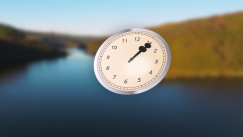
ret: {"hour": 1, "minute": 6}
